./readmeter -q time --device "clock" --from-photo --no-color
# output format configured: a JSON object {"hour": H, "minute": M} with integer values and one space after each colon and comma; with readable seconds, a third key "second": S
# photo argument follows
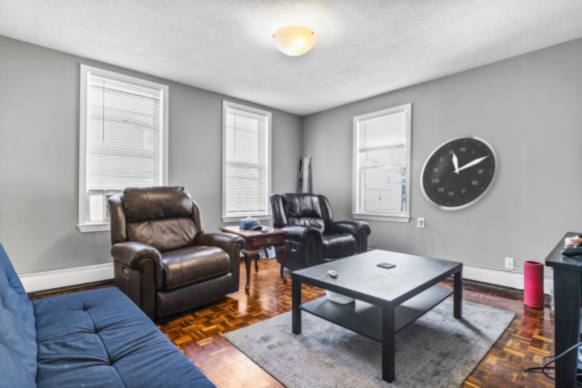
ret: {"hour": 11, "minute": 10}
